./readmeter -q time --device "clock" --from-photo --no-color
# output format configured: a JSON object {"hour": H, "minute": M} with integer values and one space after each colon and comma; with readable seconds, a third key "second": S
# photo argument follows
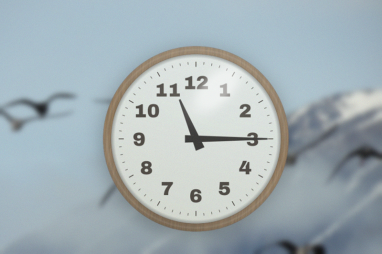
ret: {"hour": 11, "minute": 15}
